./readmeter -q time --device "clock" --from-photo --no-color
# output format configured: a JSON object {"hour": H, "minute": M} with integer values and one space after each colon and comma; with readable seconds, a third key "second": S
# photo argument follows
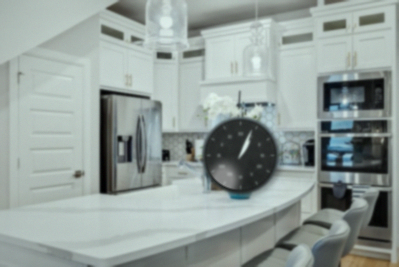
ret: {"hour": 1, "minute": 4}
